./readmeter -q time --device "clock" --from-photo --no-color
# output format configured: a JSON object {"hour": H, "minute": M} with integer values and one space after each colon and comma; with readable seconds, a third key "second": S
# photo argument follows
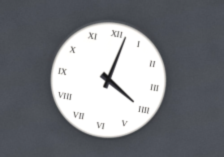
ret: {"hour": 4, "minute": 2}
